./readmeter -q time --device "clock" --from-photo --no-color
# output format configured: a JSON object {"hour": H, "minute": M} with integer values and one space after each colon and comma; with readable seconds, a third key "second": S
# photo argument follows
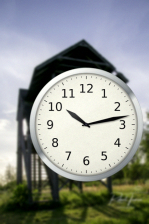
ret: {"hour": 10, "minute": 13}
